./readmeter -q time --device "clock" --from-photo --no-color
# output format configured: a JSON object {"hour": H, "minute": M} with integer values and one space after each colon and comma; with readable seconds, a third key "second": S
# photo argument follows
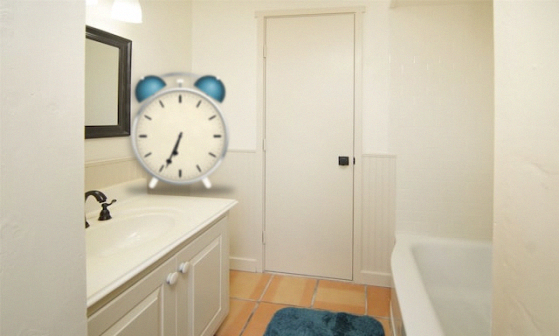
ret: {"hour": 6, "minute": 34}
